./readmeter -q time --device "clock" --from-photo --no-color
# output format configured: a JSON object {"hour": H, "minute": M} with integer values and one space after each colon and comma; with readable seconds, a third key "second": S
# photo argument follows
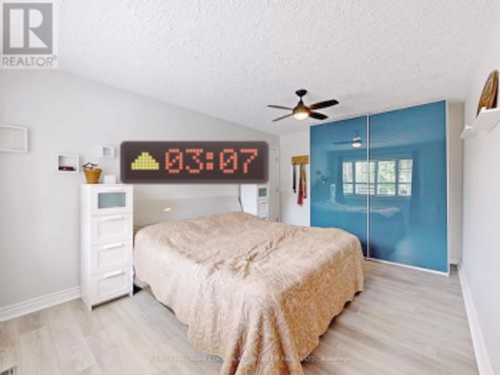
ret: {"hour": 3, "minute": 7}
